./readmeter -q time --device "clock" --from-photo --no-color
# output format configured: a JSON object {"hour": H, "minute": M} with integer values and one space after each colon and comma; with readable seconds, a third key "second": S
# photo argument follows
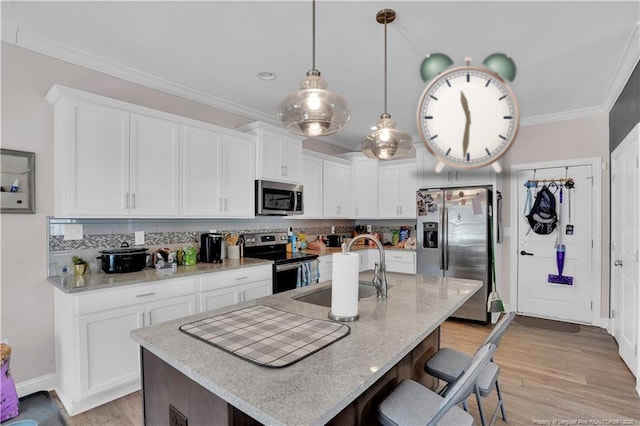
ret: {"hour": 11, "minute": 31}
